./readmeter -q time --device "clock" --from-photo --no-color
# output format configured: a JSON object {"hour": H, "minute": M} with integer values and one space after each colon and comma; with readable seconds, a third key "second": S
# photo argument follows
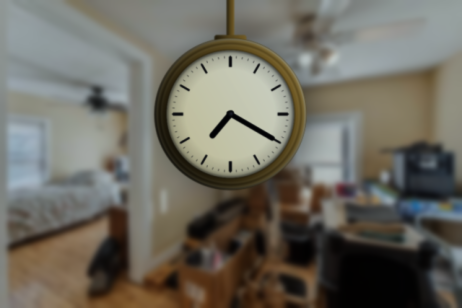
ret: {"hour": 7, "minute": 20}
